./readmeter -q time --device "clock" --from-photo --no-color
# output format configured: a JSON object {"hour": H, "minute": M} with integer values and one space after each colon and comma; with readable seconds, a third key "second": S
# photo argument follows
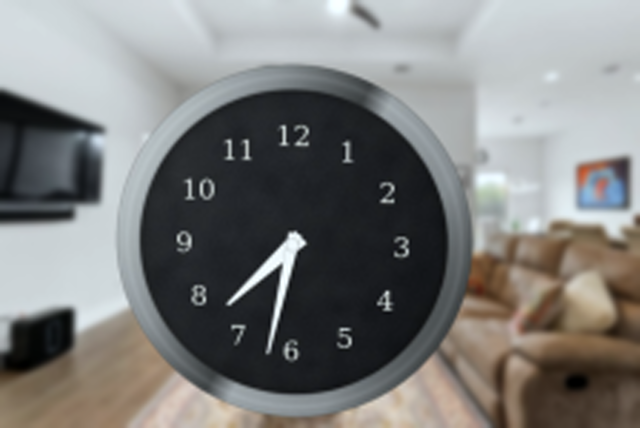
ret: {"hour": 7, "minute": 32}
